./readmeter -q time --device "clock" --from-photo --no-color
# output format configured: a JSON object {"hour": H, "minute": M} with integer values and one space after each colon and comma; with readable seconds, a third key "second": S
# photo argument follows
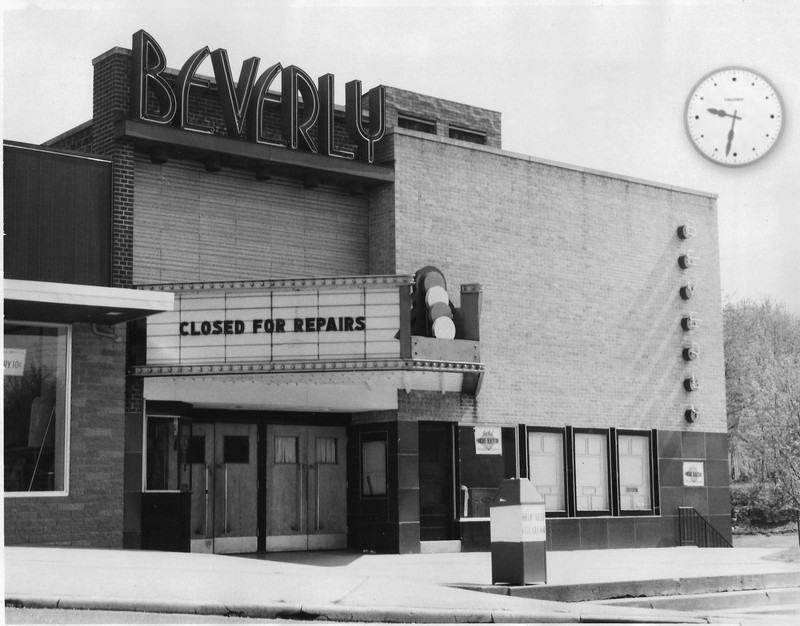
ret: {"hour": 9, "minute": 32}
